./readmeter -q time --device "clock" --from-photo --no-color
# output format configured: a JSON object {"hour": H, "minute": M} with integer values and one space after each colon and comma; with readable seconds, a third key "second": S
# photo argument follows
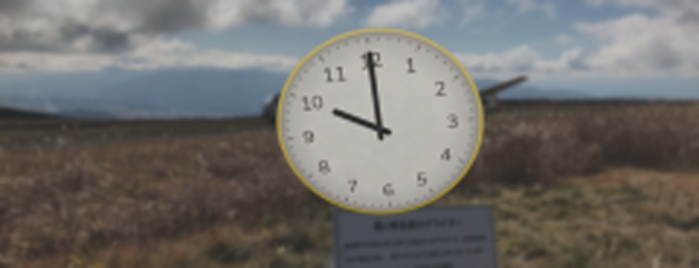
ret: {"hour": 10, "minute": 0}
